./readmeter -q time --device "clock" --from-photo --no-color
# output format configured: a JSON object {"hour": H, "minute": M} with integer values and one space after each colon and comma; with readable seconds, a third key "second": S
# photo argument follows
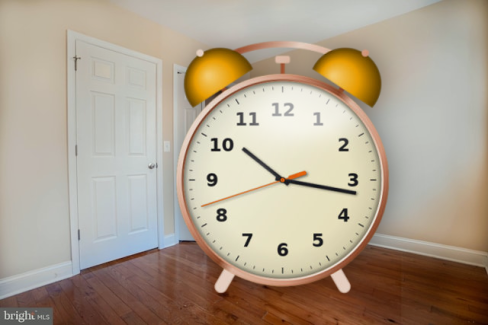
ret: {"hour": 10, "minute": 16, "second": 42}
